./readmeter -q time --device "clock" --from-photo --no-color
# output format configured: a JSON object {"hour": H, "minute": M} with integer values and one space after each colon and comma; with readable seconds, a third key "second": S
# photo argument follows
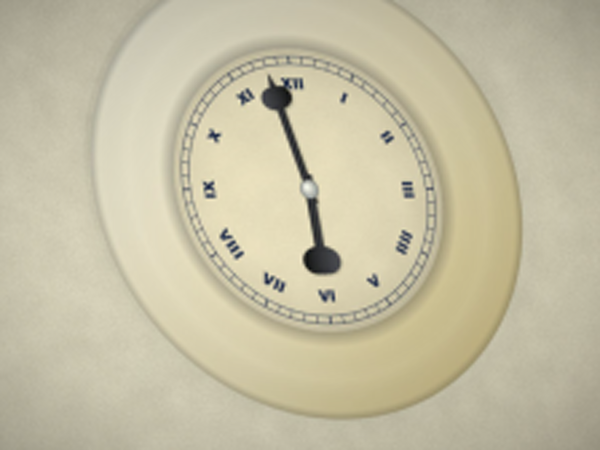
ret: {"hour": 5, "minute": 58}
